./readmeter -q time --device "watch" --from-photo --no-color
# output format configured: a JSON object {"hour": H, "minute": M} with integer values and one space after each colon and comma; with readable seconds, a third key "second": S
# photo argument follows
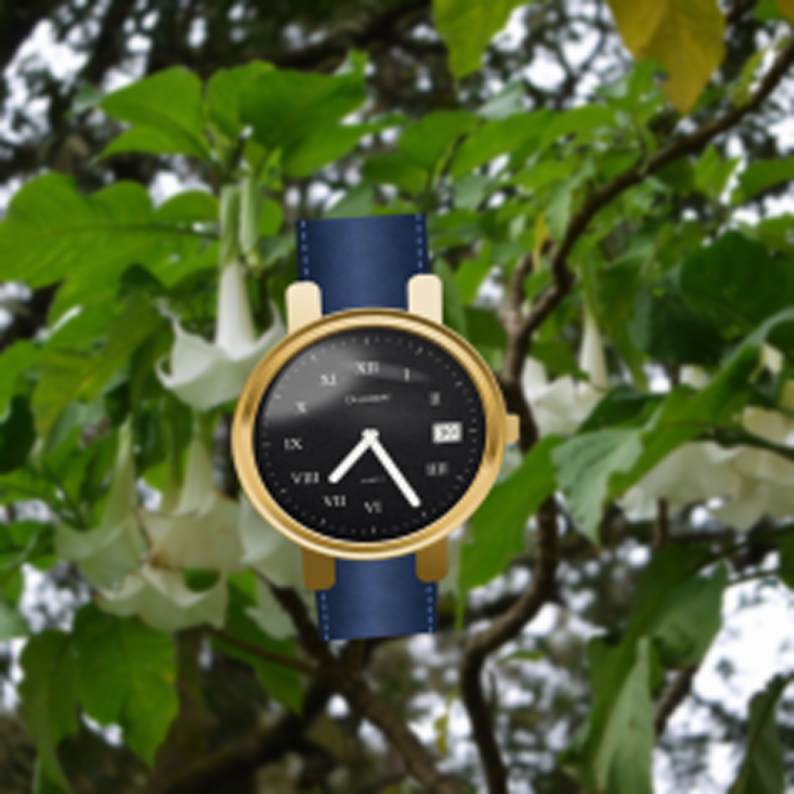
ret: {"hour": 7, "minute": 25}
